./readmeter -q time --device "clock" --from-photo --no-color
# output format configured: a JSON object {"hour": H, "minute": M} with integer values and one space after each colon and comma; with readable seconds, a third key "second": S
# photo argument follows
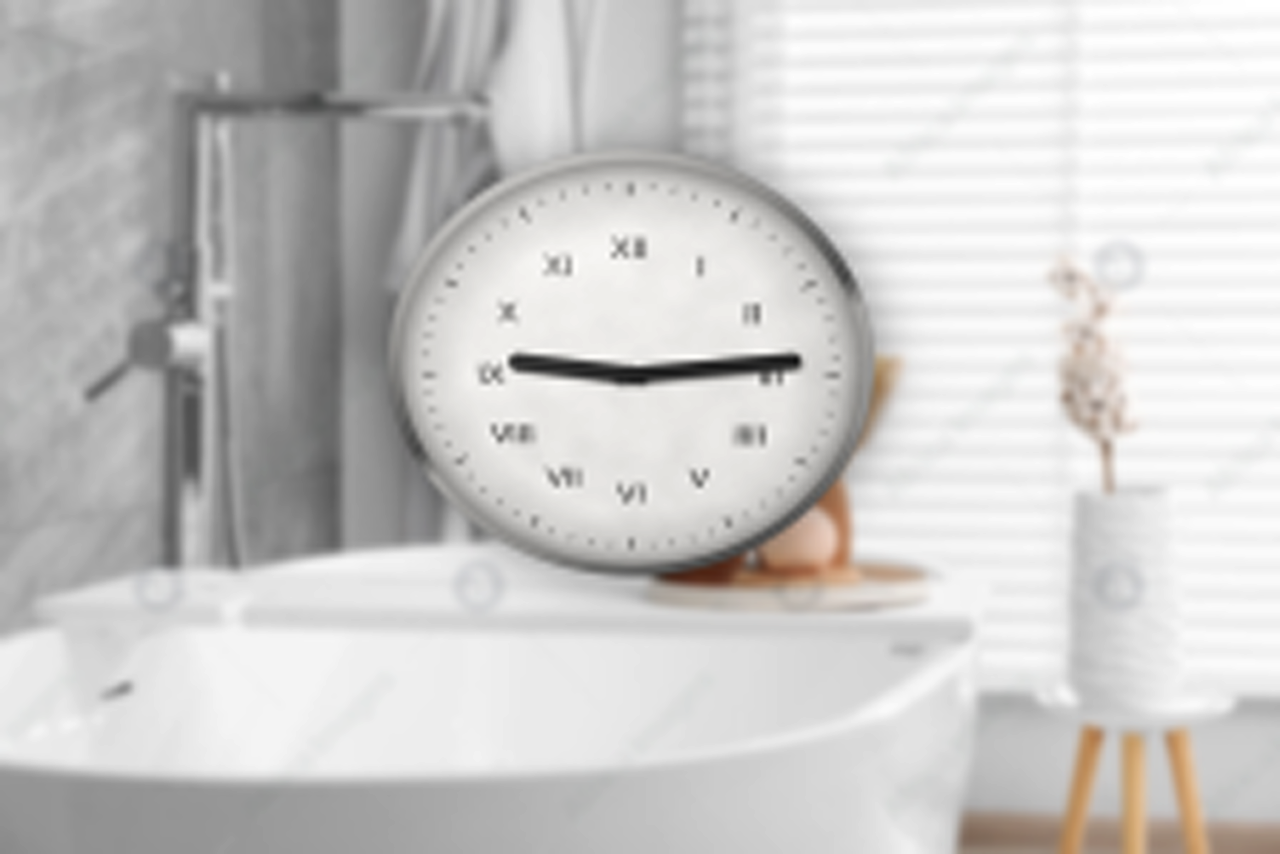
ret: {"hour": 9, "minute": 14}
